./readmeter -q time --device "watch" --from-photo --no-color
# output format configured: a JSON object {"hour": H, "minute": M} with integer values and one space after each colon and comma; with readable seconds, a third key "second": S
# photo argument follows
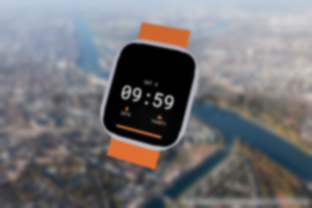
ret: {"hour": 9, "minute": 59}
